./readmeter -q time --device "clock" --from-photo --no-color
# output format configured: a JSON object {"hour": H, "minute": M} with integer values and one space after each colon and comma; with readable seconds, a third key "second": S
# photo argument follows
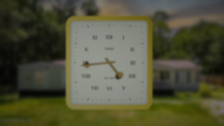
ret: {"hour": 4, "minute": 44}
